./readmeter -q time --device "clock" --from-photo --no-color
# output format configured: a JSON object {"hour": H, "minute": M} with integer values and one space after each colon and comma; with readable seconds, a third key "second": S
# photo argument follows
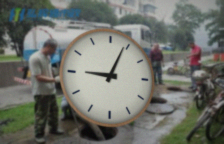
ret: {"hour": 9, "minute": 4}
